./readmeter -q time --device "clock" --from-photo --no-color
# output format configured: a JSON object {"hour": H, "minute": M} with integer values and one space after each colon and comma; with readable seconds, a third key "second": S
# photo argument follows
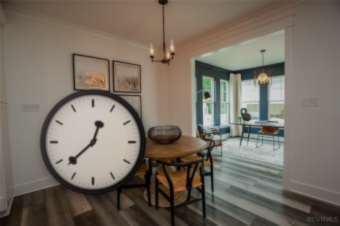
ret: {"hour": 12, "minute": 38}
